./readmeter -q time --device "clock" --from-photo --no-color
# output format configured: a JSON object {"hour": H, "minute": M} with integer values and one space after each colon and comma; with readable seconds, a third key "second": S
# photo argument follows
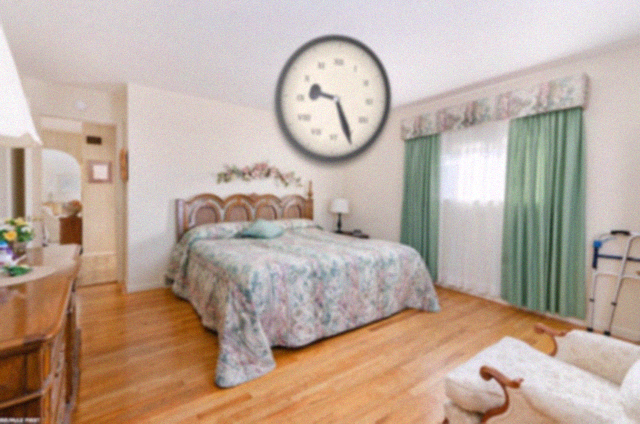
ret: {"hour": 9, "minute": 26}
